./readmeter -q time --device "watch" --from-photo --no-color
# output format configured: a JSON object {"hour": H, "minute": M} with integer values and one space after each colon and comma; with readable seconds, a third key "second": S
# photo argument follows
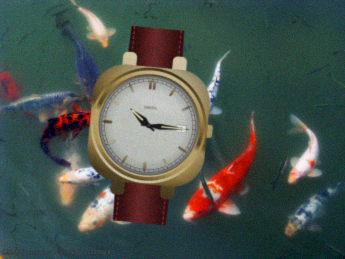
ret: {"hour": 10, "minute": 15}
